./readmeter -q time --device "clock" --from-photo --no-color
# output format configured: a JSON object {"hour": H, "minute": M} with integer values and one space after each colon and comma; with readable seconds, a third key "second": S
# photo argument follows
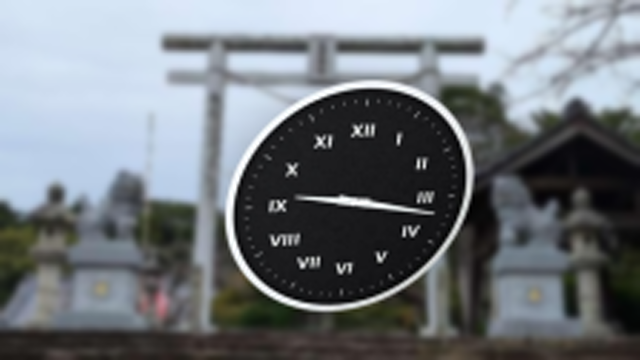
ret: {"hour": 9, "minute": 17}
